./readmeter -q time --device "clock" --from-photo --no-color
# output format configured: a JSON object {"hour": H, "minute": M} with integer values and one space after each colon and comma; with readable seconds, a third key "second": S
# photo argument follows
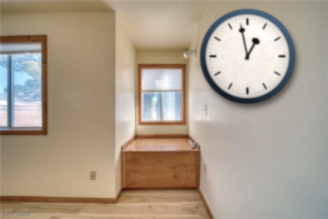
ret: {"hour": 12, "minute": 58}
